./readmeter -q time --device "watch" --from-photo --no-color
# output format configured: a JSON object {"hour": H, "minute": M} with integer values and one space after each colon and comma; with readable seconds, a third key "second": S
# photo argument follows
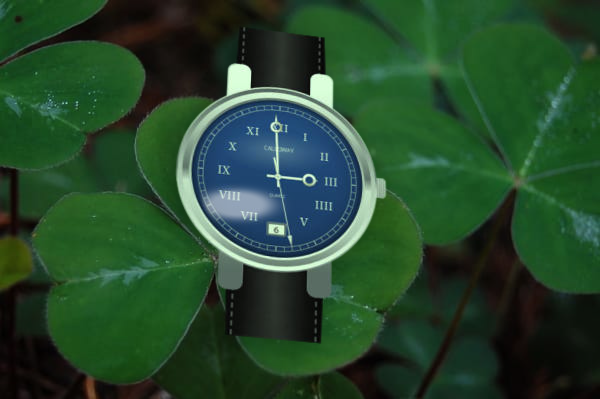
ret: {"hour": 2, "minute": 59, "second": 28}
